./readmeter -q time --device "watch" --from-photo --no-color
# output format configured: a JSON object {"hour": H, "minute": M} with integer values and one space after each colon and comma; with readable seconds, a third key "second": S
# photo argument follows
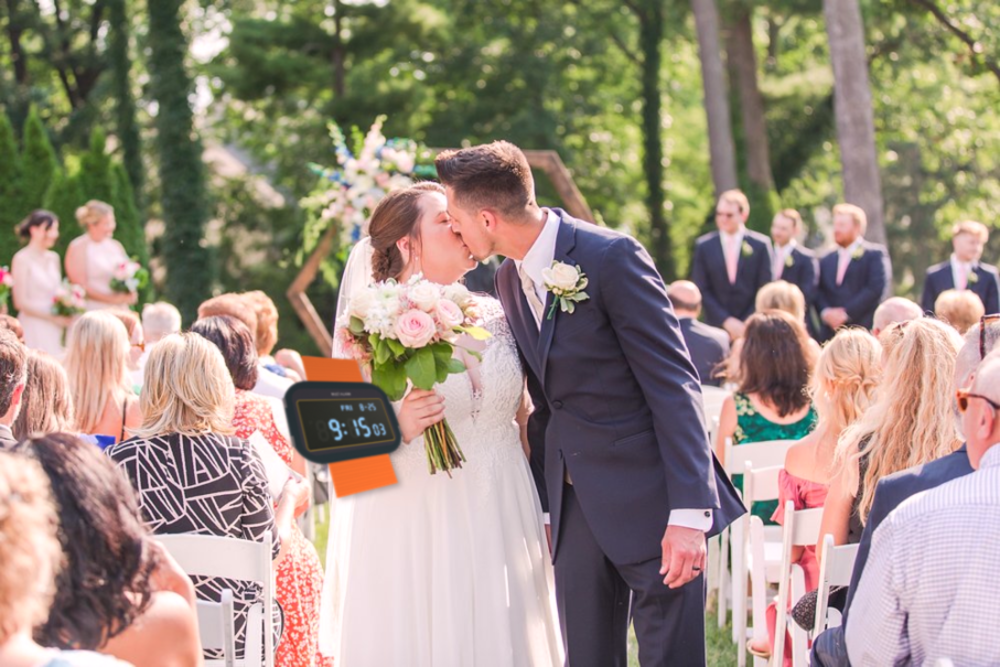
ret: {"hour": 9, "minute": 15, "second": 3}
